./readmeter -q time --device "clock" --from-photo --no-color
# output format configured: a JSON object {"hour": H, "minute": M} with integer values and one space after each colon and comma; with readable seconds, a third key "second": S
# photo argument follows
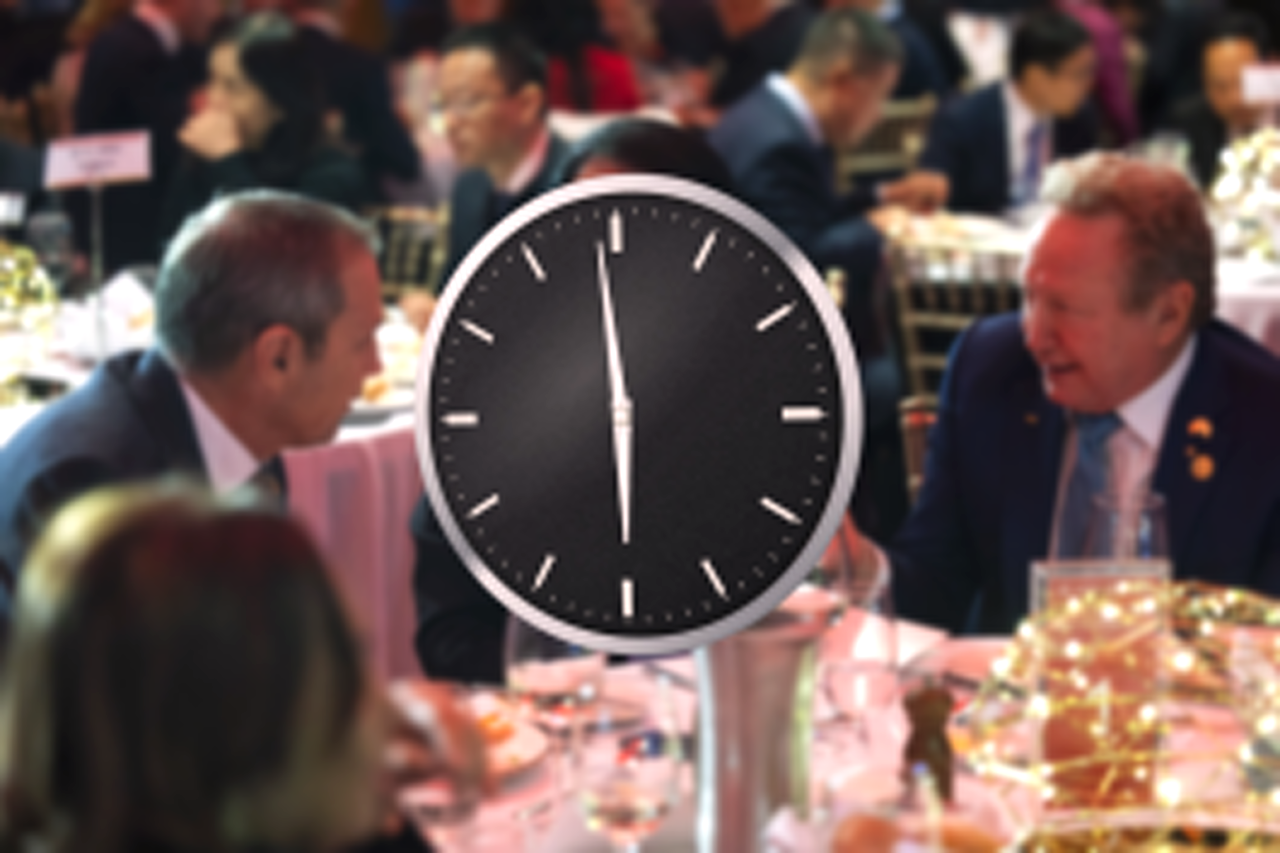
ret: {"hour": 5, "minute": 59}
